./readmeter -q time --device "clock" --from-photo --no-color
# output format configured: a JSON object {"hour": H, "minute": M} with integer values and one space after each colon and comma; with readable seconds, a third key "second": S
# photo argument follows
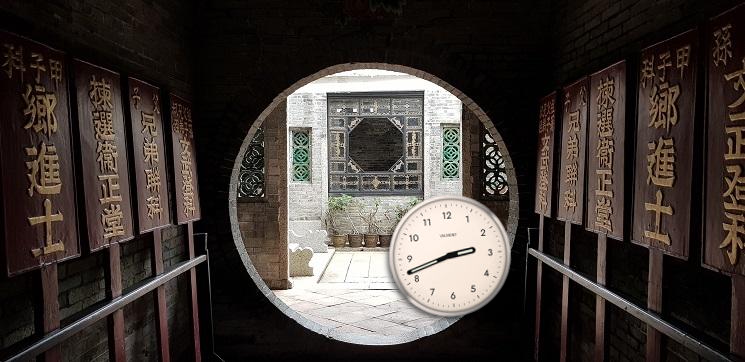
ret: {"hour": 2, "minute": 42}
